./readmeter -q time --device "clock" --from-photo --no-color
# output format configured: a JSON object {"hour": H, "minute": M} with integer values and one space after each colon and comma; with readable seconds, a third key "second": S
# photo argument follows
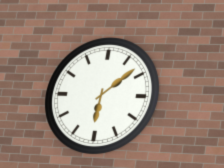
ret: {"hour": 6, "minute": 8}
